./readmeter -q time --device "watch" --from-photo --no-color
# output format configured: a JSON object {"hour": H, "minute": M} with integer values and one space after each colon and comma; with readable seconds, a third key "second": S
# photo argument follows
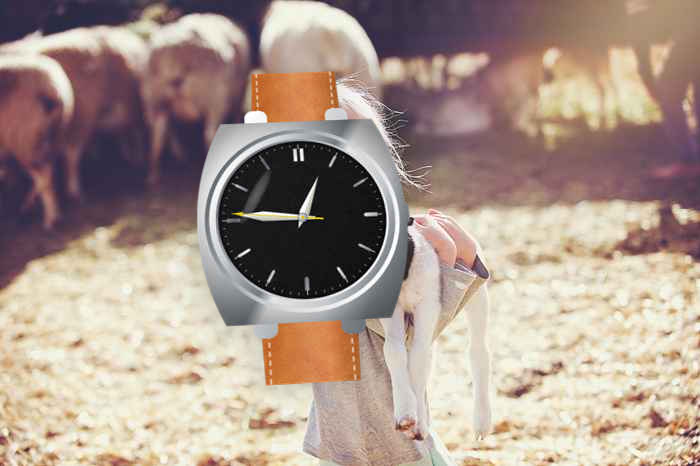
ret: {"hour": 12, "minute": 45, "second": 46}
